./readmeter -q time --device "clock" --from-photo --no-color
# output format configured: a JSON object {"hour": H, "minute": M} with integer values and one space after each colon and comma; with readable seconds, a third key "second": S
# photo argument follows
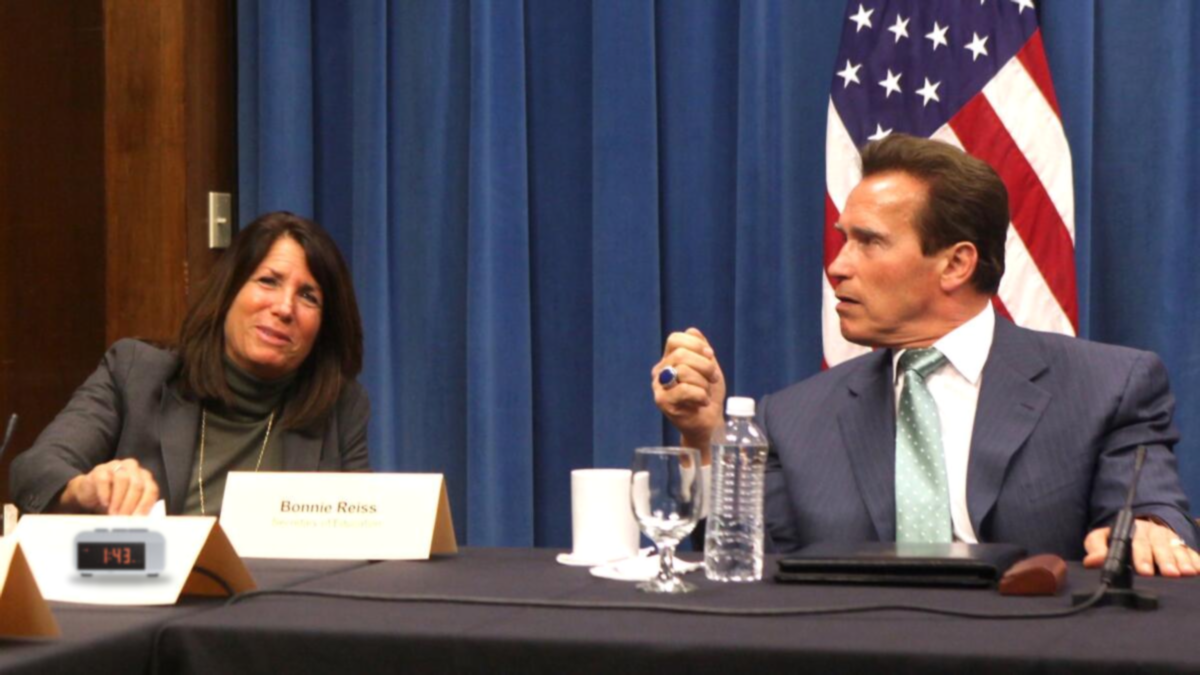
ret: {"hour": 1, "minute": 43}
